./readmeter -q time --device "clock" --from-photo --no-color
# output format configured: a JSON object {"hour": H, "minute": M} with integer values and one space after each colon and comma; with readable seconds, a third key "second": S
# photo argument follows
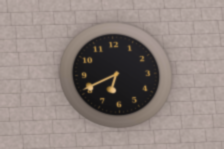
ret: {"hour": 6, "minute": 41}
